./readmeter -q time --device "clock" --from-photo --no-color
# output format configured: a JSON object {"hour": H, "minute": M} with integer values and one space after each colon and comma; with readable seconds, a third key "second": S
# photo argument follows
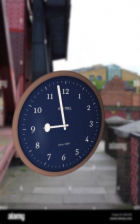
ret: {"hour": 8, "minute": 58}
